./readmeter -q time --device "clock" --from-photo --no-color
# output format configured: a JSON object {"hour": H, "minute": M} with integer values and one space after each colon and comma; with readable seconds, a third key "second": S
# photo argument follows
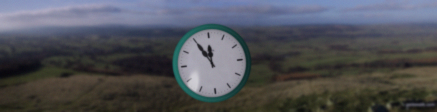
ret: {"hour": 11, "minute": 55}
